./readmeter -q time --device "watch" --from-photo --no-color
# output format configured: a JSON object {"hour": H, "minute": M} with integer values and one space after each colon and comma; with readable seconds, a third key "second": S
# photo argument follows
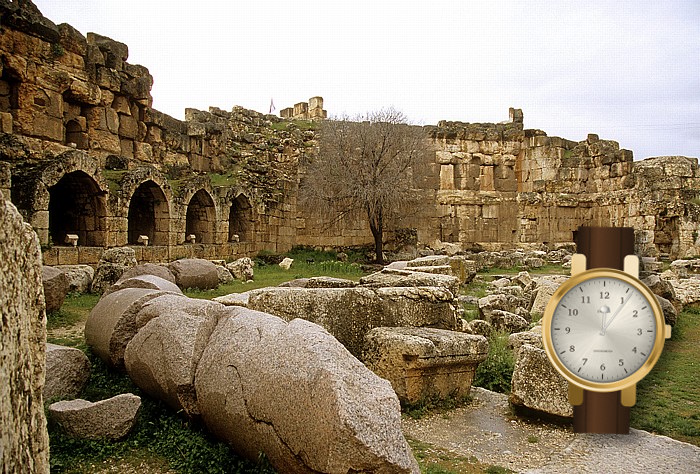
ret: {"hour": 12, "minute": 6}
